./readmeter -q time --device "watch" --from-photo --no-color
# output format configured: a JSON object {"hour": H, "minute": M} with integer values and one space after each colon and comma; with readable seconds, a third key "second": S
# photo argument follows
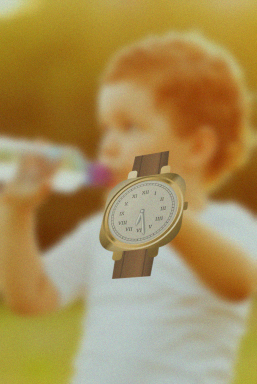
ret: {"hour": 6, "minute": 28}
